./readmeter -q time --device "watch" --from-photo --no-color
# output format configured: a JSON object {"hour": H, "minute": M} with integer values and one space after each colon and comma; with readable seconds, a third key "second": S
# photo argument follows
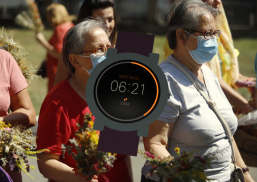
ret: {"hour": 6, "minute": 21}
